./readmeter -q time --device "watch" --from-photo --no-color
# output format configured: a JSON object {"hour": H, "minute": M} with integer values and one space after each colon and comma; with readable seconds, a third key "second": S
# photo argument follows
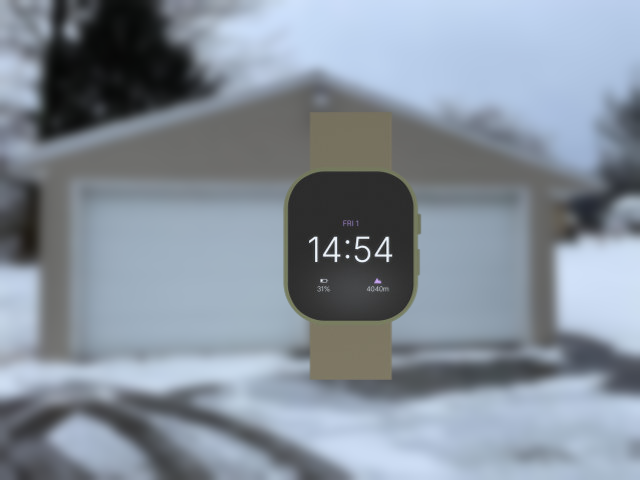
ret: {"hour": 14, "minute": 54}
